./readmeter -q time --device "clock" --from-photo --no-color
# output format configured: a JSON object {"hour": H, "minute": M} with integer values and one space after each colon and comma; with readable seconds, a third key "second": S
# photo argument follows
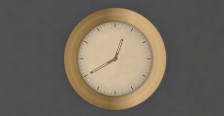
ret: {"hour": 12, "minute": 40}
